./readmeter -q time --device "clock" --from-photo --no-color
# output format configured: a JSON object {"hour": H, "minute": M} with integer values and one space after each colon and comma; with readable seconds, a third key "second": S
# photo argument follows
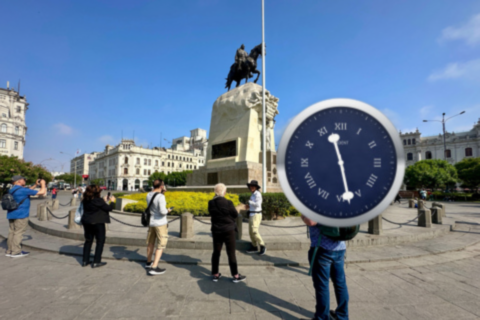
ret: {"hour": 11, "minute": 28}
